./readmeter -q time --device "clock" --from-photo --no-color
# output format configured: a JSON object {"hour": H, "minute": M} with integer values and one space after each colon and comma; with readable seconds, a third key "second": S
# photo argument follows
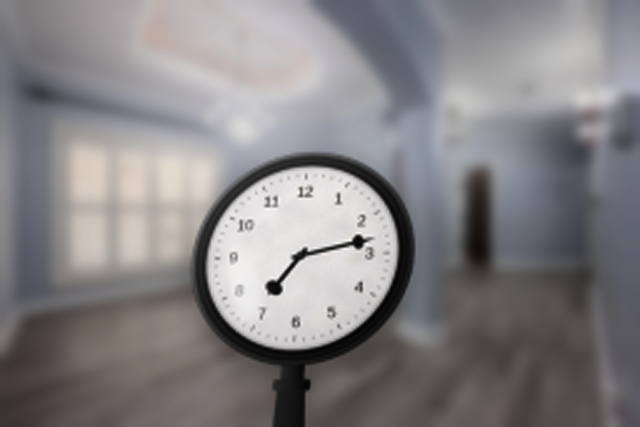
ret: {"hour": 7, "minute": 13}
